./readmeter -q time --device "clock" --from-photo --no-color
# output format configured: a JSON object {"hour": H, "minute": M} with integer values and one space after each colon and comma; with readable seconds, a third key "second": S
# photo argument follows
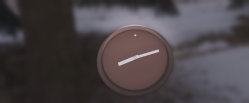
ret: {"hour": 8, "minute": 12}
